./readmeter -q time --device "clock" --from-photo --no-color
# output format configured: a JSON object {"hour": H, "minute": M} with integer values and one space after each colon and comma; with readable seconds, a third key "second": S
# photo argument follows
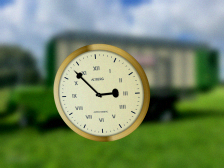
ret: {"hour": 2, "minute": 53}
